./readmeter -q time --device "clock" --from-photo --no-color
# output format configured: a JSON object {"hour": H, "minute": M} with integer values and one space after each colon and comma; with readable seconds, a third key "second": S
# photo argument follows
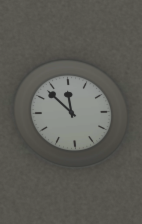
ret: {"hour": 11, "minute": 53}
